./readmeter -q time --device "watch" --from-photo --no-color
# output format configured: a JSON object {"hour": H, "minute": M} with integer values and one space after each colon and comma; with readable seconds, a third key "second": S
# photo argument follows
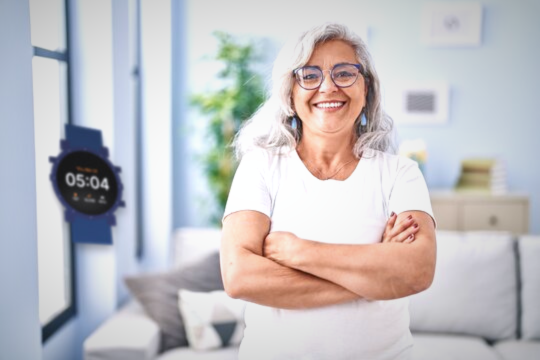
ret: {"hour": 5, "minute": 4}
